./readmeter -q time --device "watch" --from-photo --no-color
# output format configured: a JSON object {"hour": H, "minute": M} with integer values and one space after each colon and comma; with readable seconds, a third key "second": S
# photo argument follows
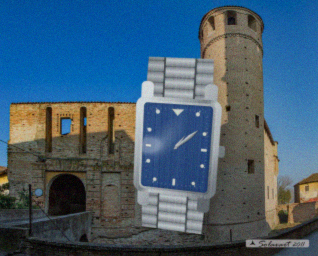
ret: {"hour": 1, "minute": 8}
